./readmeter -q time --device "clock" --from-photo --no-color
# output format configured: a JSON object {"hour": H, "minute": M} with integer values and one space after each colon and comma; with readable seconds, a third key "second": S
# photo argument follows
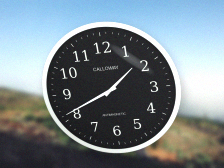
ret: {"hour": 1, "minute": 41}
